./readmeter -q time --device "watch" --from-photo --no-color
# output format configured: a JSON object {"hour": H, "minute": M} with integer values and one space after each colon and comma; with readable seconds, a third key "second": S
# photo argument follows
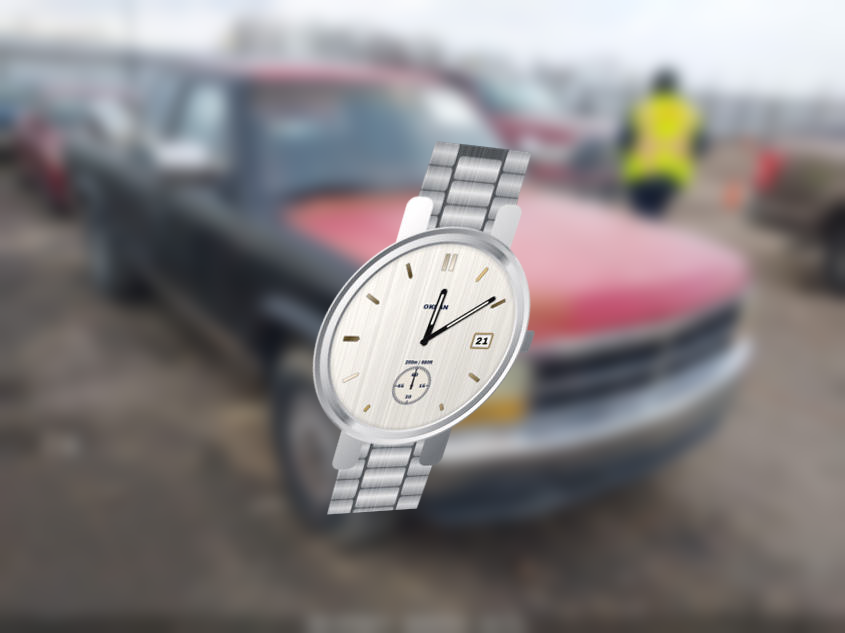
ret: {"hour": 12, "minute": 9}
